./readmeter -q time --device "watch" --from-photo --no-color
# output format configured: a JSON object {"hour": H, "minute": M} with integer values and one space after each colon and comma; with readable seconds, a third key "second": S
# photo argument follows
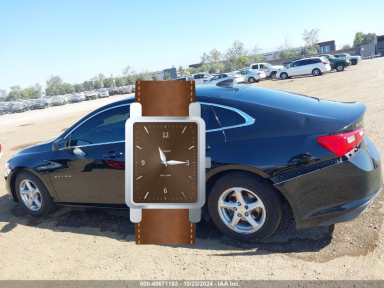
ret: {"hour": 11, "minute": 15}
